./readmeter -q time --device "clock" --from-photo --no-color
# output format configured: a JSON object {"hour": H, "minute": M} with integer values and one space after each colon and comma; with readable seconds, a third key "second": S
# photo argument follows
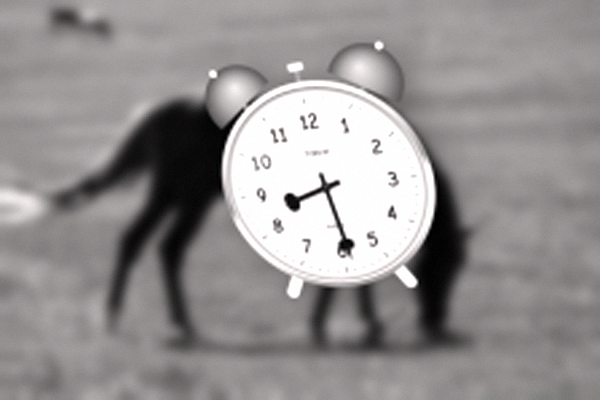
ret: {"hour": 8, "minute": 29}
